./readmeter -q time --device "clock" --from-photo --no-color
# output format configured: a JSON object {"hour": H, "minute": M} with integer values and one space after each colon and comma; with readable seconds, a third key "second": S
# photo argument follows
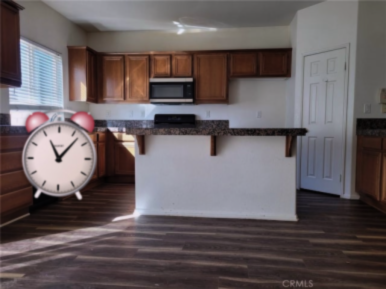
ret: {"hour": 11, "minute": 7}
